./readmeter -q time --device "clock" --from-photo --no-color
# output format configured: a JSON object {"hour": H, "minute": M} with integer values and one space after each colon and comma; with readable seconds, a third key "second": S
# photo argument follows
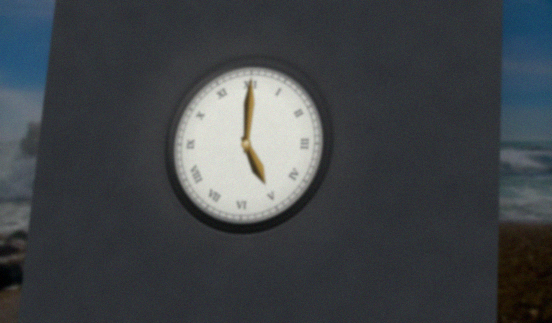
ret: {"hour": 5, "minute": 0}
